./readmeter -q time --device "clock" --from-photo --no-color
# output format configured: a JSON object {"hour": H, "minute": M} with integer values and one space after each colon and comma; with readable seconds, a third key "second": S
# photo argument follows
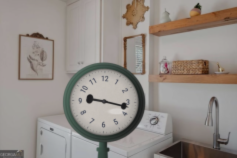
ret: {"hour": 9, "minute": 17}
